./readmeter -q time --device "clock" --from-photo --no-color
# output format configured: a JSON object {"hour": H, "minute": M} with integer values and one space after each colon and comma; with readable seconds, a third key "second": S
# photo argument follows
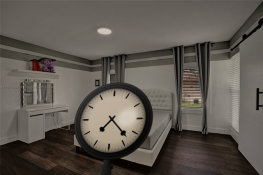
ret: {"hour": 7, "minute": 23}
